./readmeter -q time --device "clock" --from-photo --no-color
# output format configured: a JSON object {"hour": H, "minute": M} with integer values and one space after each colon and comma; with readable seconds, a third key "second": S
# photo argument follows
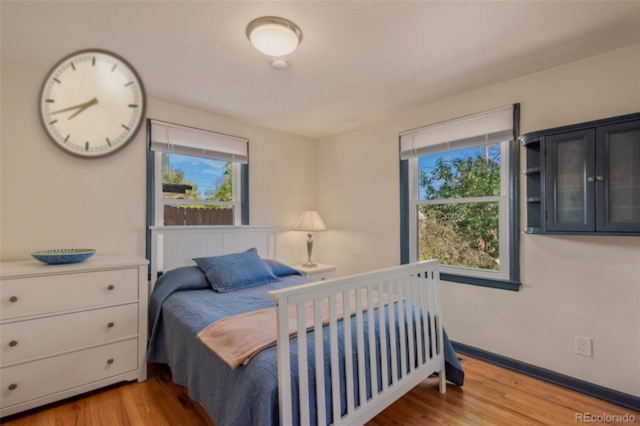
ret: {"hour": 7, "minute": 42}
